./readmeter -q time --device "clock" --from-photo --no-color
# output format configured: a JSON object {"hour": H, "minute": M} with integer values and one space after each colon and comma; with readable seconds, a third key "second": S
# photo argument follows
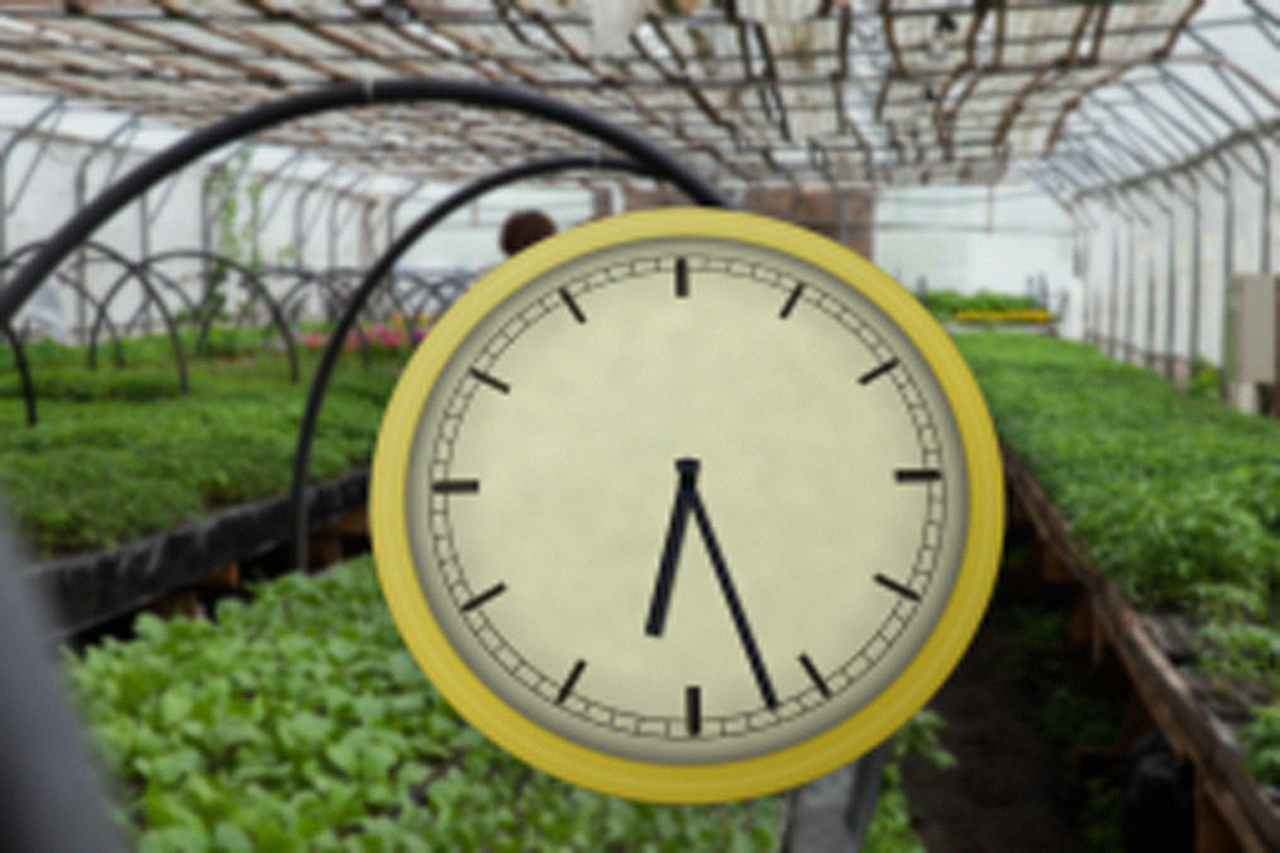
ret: {"hour": 6, "minute": 27}
